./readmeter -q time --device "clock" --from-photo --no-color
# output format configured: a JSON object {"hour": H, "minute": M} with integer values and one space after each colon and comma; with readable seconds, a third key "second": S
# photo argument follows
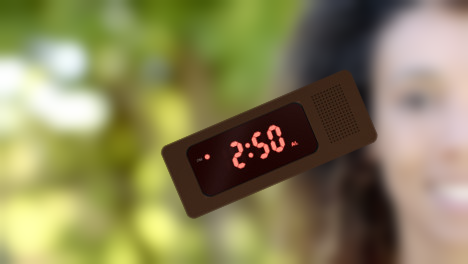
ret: {"hour": 2, "minute": 50}
